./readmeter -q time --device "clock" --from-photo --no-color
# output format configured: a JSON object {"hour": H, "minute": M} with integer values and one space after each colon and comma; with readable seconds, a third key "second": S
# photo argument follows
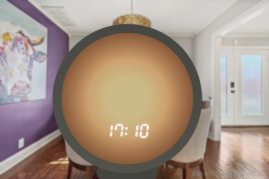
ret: {"hour": 17, "minute": 10}
